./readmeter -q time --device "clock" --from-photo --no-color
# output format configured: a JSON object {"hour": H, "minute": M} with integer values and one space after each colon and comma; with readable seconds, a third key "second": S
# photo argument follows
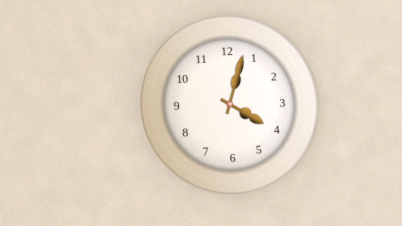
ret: {"hour": 4, "minute": 3}
